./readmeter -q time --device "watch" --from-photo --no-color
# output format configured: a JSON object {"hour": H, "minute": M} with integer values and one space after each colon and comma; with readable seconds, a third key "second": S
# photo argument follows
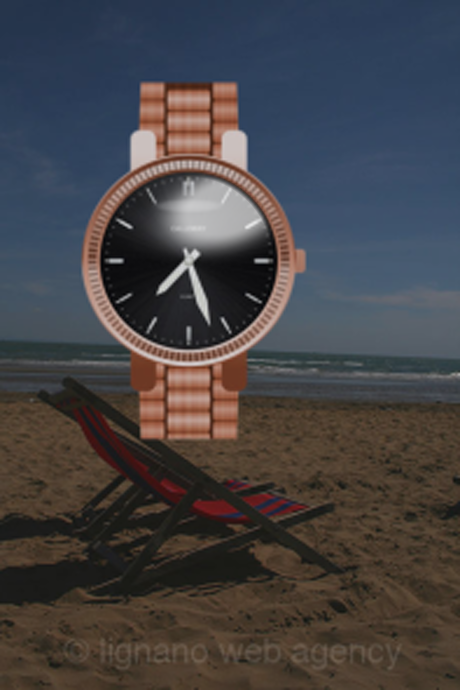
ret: {"hour": 7, "minute": 27}
